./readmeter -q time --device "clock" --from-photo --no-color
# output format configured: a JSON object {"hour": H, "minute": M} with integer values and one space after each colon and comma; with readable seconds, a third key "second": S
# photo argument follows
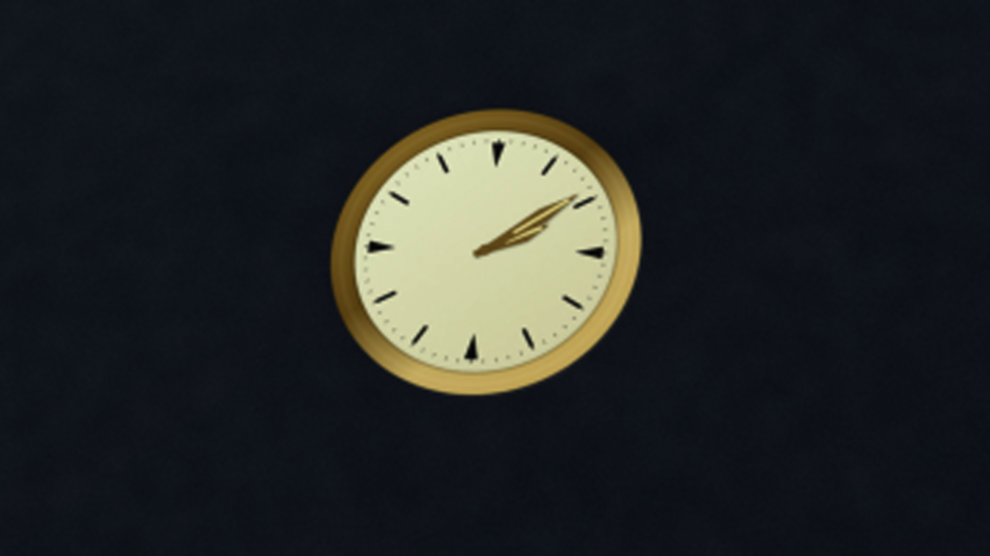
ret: {"hour": 2, "minute": 9}
